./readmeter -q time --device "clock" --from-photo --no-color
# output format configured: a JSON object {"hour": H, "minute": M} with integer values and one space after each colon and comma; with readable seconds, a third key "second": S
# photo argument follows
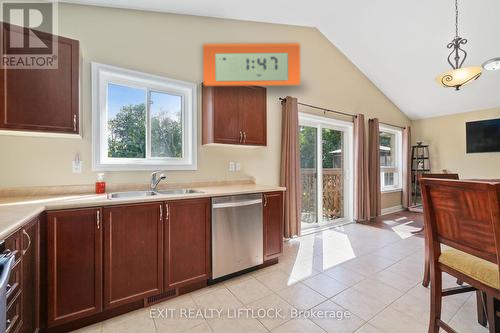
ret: {"hour": 1, "minute": 47}
